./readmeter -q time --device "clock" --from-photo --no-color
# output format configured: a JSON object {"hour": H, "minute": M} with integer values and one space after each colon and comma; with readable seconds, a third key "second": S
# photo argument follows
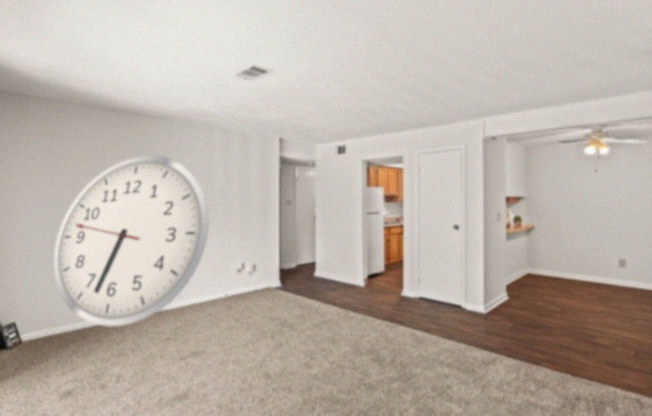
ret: {"hour": 6, "minute": 32, "second": 47}
